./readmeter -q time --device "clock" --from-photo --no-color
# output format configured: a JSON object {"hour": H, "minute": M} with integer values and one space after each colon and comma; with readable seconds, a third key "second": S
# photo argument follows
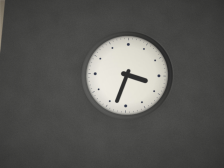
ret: {"hour": 3, "minute": 33}
